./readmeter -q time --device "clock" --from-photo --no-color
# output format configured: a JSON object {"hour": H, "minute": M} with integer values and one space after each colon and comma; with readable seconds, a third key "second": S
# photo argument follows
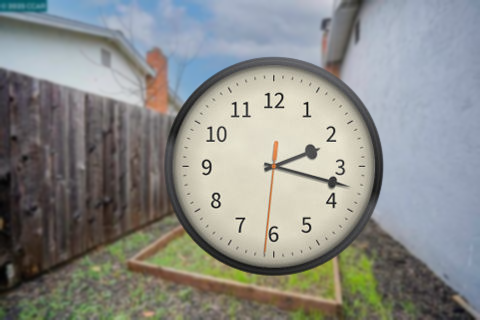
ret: {"hour": 2, "minute": 17, "second": 31}
